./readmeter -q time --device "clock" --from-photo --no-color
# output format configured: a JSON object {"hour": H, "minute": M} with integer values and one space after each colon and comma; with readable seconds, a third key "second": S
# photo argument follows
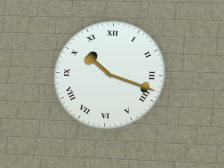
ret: {"hour": 10, "minute": 18}
